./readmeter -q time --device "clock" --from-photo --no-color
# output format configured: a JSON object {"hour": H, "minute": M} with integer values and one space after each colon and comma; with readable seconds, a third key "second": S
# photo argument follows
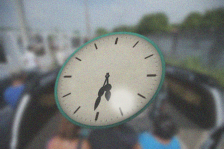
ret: {"hour": 5, "minute": 31}
